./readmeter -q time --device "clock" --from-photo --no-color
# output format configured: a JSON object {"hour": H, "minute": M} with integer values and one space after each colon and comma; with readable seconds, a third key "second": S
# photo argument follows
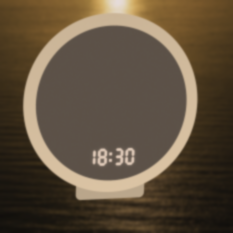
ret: {"hour": 18, "minute": 30}
